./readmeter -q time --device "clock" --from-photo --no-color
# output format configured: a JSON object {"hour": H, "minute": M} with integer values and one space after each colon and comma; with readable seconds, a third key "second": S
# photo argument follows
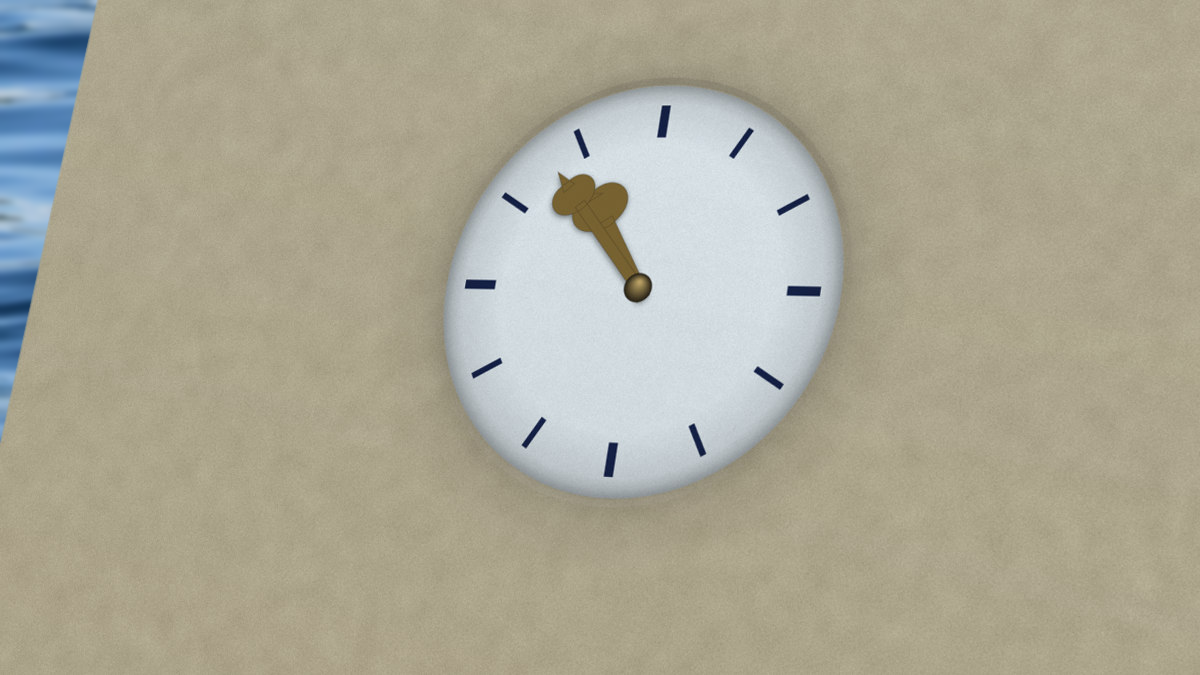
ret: {"hour": 10, "minute": 53}
